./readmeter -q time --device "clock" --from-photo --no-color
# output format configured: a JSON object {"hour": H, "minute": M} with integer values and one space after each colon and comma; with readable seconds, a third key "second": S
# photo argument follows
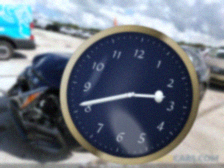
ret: {"hour": 2, "minute": 41}
